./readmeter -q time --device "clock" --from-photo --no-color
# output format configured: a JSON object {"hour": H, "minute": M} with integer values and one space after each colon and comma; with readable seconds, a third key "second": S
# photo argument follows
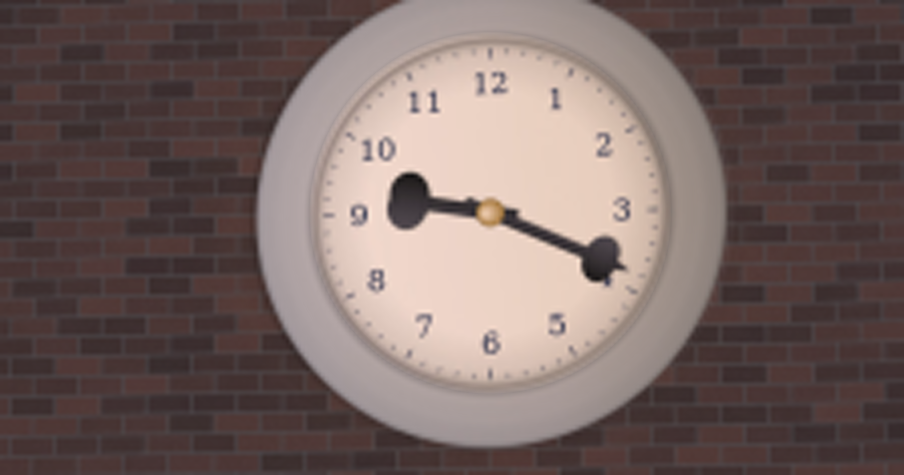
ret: {"hour": 9, "minute": 19}
